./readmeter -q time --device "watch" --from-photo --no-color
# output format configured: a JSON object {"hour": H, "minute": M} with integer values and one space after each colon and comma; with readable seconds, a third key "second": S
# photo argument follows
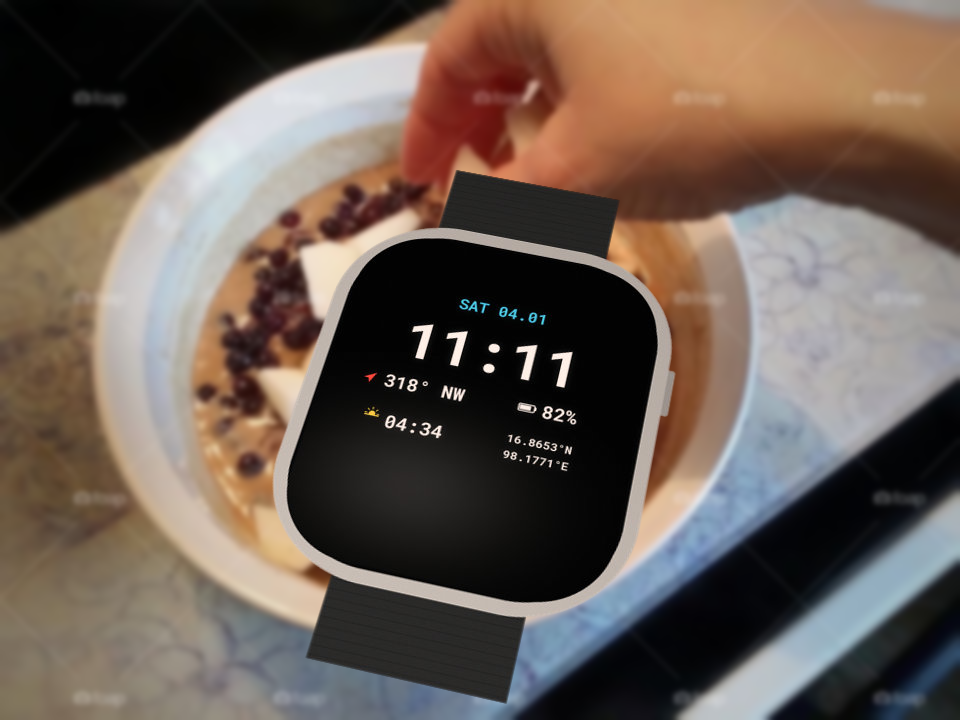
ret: {"hour": 11, "minute": 11}
